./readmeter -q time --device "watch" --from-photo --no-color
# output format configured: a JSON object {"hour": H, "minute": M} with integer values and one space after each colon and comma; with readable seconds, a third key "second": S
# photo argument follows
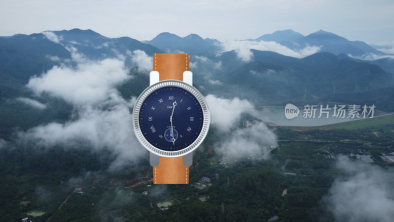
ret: {"hour": 12, "minute": 29}
